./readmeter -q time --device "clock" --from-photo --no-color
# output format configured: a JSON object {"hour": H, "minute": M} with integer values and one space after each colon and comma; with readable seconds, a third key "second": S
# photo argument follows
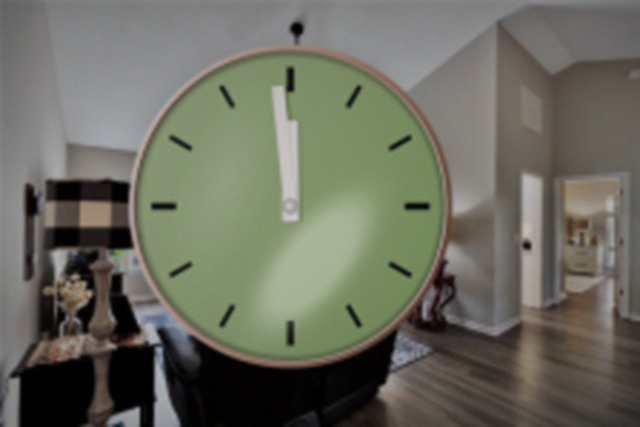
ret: {"hour": 11, "minute": 59}
